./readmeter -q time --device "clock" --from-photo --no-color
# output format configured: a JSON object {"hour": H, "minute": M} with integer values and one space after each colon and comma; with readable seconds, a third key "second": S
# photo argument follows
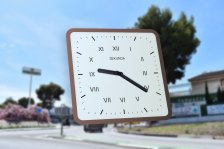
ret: {"hour": 9, "minute": 21}
